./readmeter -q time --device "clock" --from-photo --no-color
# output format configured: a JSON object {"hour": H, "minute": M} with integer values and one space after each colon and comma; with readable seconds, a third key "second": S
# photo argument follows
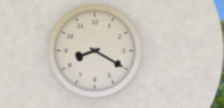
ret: {"hour": 8, "minute": 20}
